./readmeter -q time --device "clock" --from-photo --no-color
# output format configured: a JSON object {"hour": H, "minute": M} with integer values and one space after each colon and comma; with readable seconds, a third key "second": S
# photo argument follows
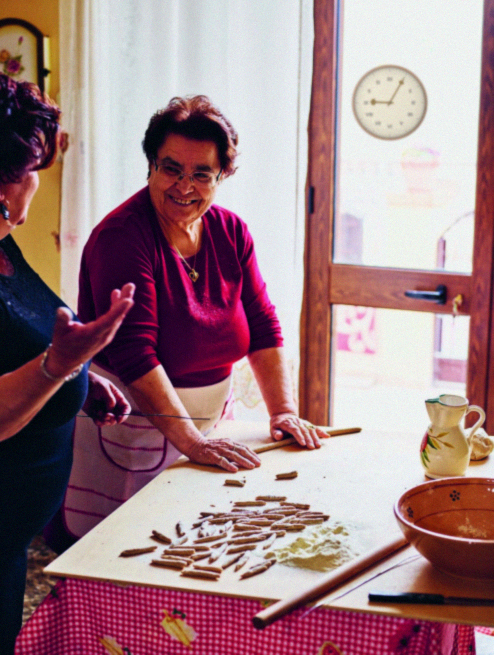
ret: {"hour": 9, "minute": 5}
